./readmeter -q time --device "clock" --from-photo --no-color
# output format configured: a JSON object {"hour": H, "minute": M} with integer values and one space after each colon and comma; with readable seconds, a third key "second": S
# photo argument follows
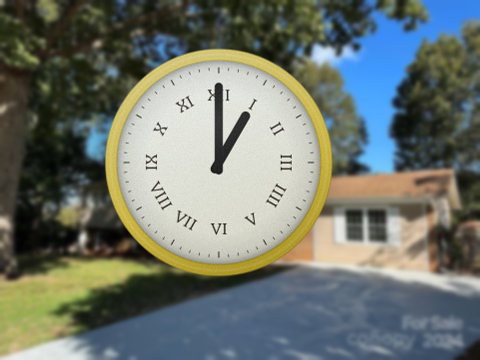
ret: {"hour": 1, "minute": 0}
